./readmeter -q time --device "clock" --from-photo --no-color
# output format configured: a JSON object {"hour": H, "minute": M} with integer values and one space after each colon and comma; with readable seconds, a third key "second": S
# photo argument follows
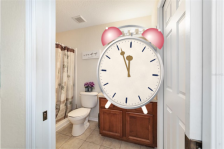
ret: {"hour": 11, "minute": 56}
